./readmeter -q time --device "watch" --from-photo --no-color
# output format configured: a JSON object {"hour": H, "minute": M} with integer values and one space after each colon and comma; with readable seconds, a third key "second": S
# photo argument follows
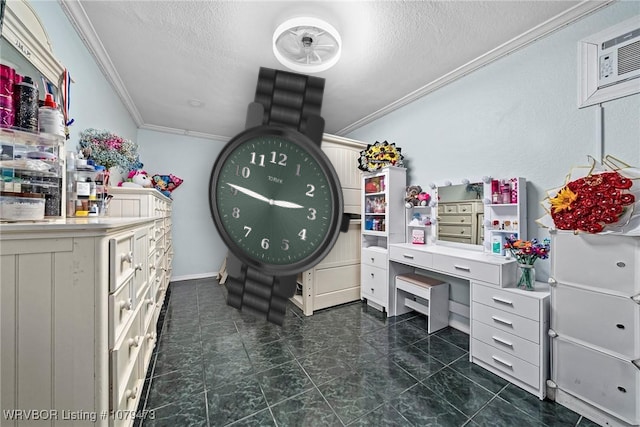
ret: {"hour": 2, "minute": 46}
